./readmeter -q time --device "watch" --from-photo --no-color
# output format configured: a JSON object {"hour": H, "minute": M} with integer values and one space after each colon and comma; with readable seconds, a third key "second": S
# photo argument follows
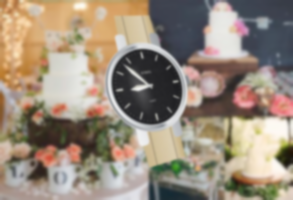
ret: {"hour": 8, "minute": 53}
